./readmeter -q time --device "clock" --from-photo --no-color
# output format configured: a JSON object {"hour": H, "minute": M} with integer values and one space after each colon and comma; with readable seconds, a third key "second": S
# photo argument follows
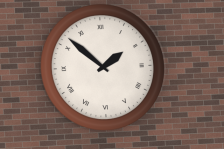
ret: {"hour": 1, "minute": 52}
